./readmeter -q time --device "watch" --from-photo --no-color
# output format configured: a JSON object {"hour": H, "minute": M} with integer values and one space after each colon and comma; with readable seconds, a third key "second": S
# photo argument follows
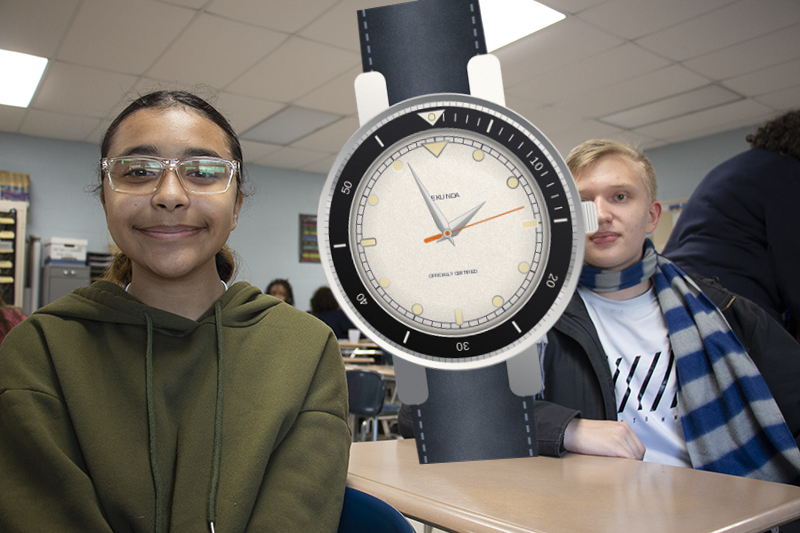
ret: {"hour": 1, "minute": 56, "second": 13}
